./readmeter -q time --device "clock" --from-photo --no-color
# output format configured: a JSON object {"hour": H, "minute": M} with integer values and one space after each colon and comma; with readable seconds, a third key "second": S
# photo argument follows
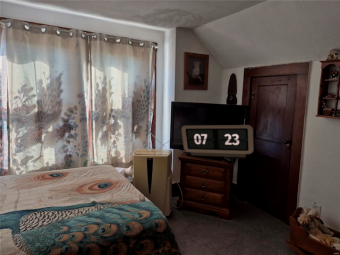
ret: {"hour": 7, "minute": 23}
